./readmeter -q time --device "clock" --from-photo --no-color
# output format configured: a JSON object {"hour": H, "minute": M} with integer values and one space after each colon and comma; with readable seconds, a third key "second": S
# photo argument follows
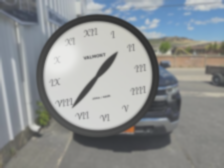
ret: {"hour": 1, "minute": 38}
